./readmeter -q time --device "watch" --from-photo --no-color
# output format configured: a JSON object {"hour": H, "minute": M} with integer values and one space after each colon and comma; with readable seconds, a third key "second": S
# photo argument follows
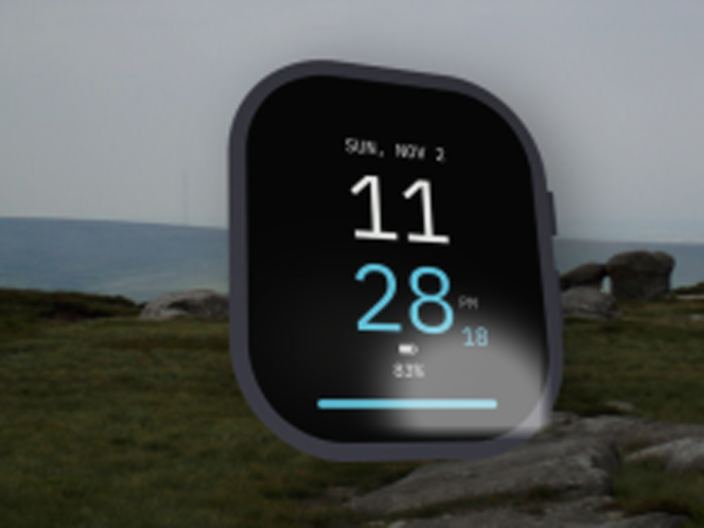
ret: {"hour": 11, "minute": 28, "second": 18}
